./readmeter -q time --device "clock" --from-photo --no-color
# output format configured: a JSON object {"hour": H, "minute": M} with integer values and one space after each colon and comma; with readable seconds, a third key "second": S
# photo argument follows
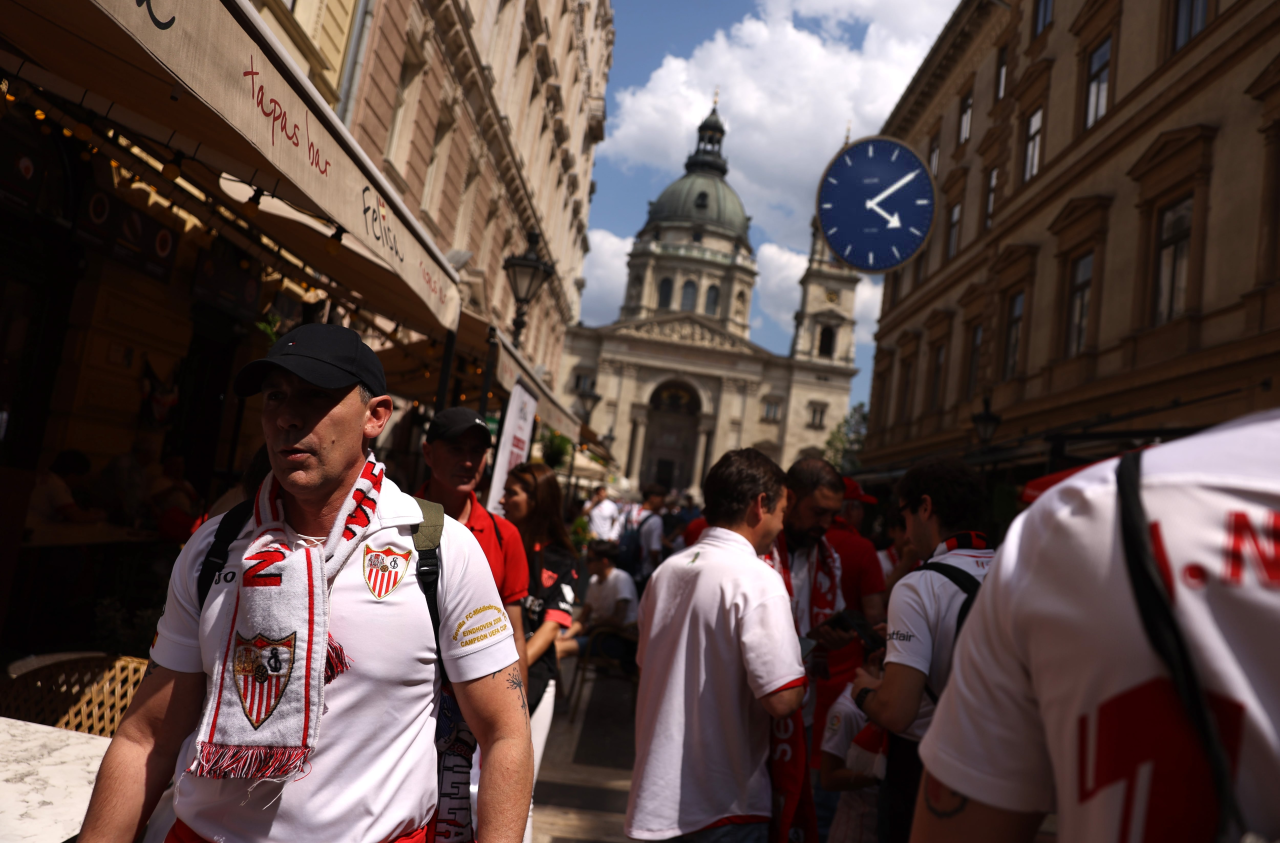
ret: {"hour": 4, "minute": 10}
